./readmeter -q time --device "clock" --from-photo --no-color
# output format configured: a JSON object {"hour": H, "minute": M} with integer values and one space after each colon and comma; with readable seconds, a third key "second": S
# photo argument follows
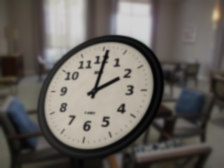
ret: {"hour": 2, "minute": 1}
